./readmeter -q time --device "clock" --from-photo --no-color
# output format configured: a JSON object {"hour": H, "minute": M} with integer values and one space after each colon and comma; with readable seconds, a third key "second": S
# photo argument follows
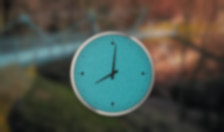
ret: {"hour": 8, "minute": 1}
